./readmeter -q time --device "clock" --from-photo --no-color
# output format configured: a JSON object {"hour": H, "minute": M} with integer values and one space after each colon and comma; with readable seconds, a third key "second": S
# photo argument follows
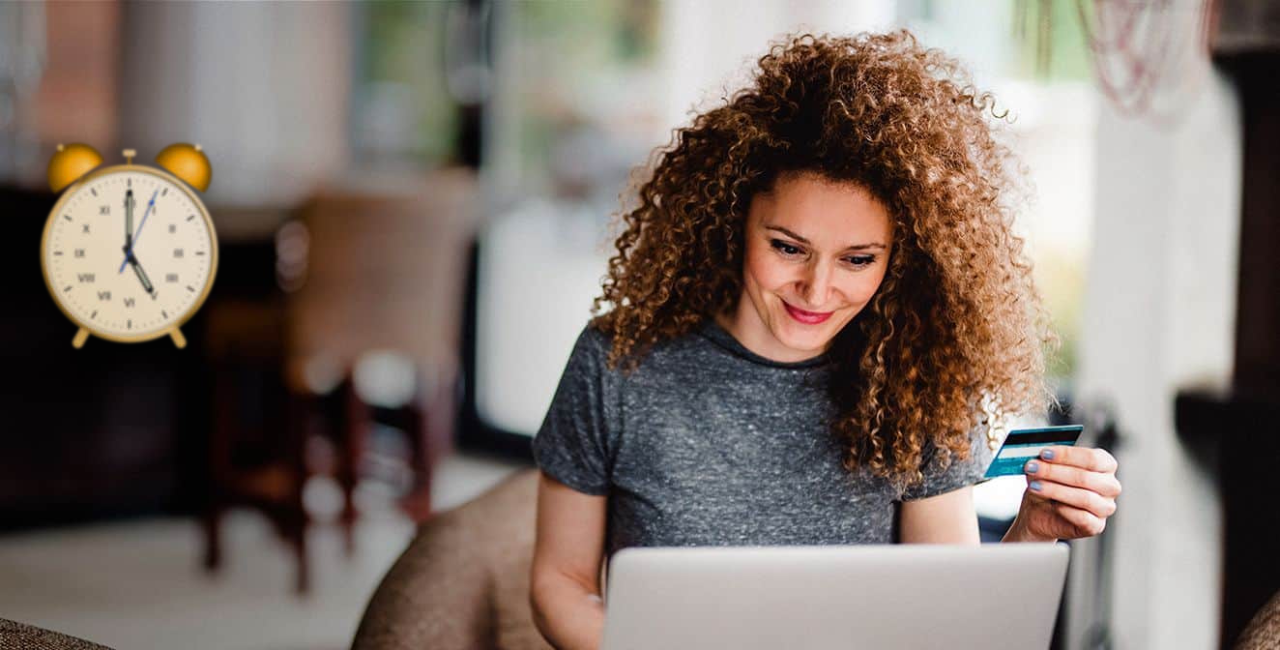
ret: {"hour": 5, "minute": 0, "second": 4}
